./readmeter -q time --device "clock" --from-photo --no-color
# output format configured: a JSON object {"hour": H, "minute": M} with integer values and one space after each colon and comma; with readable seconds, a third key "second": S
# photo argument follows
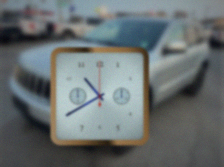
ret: {"hour": 10, "minute": 40}
